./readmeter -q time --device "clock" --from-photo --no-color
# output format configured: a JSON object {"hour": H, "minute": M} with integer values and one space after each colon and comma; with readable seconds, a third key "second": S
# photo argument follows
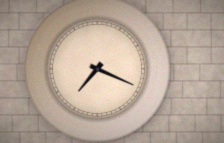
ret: {"hour": 7, "minute": 19}
